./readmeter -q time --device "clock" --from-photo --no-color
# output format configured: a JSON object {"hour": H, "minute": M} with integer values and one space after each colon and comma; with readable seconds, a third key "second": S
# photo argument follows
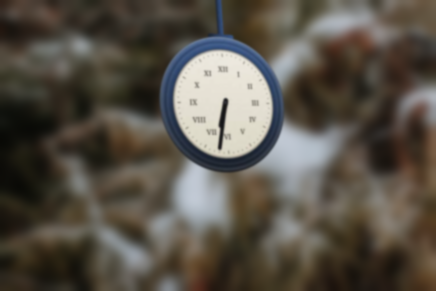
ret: {"hour": 6, "minute": 32}
